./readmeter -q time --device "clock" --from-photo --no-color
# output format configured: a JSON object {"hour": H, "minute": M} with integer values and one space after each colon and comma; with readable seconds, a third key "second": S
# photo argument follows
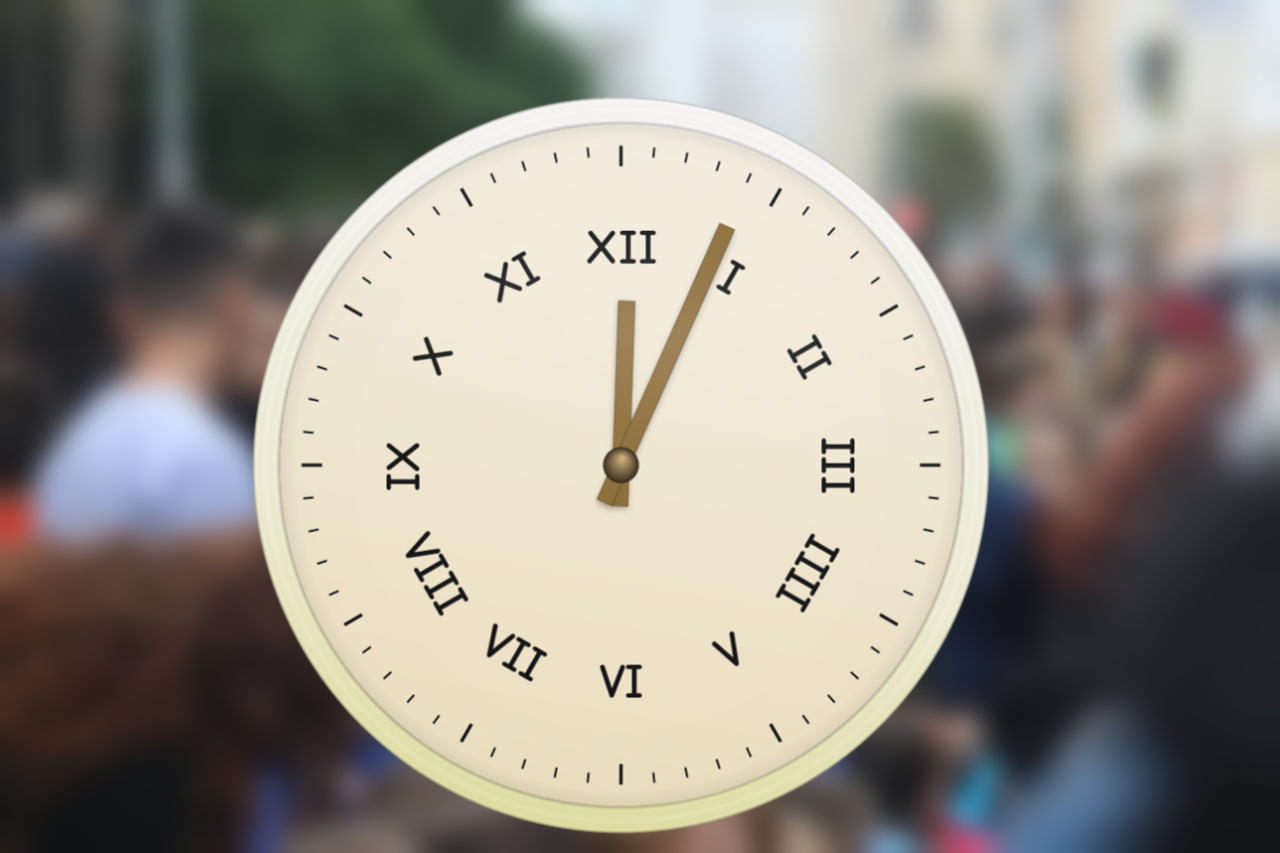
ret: {"hour": 12, "minute": 4}
